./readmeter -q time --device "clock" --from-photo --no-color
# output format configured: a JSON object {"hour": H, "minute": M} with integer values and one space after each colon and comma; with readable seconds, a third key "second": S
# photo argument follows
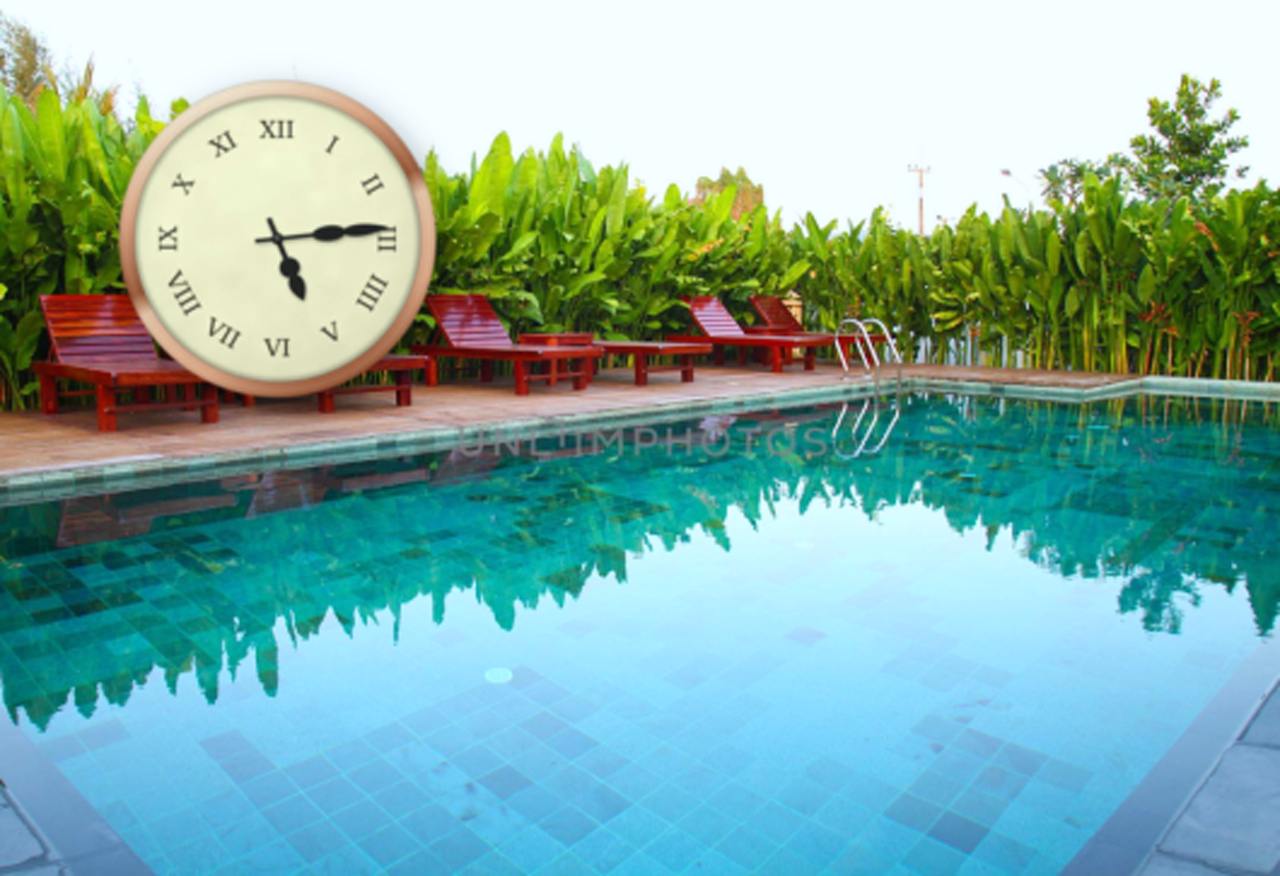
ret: {"hour": 5, "minute": 14}
